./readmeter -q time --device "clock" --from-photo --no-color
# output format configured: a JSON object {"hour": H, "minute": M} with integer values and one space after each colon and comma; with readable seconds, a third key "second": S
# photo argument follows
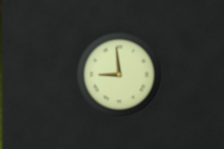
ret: {"hour": 8, "minute": 59}
